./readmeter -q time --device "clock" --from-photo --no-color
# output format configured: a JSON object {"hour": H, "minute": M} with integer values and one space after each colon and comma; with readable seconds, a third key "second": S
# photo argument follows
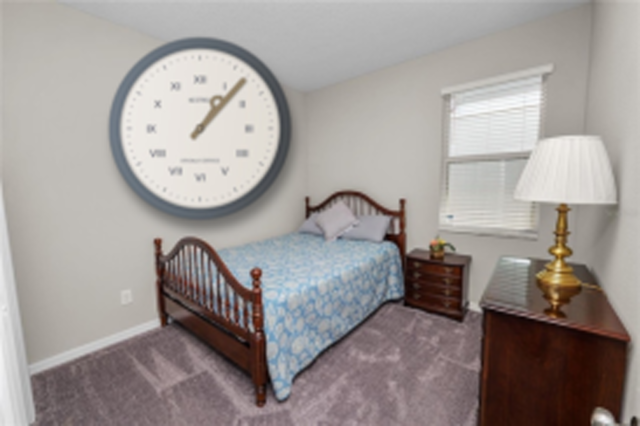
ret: {"hour": 1, "minute": 7}
